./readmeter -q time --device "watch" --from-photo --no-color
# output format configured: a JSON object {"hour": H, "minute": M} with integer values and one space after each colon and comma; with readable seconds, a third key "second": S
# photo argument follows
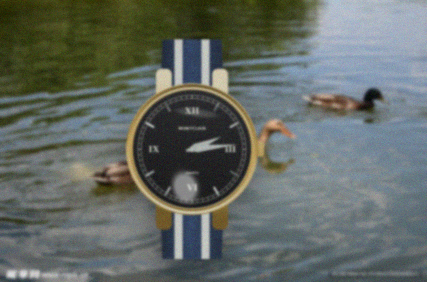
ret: {"hour": 2, "minute": 14}
